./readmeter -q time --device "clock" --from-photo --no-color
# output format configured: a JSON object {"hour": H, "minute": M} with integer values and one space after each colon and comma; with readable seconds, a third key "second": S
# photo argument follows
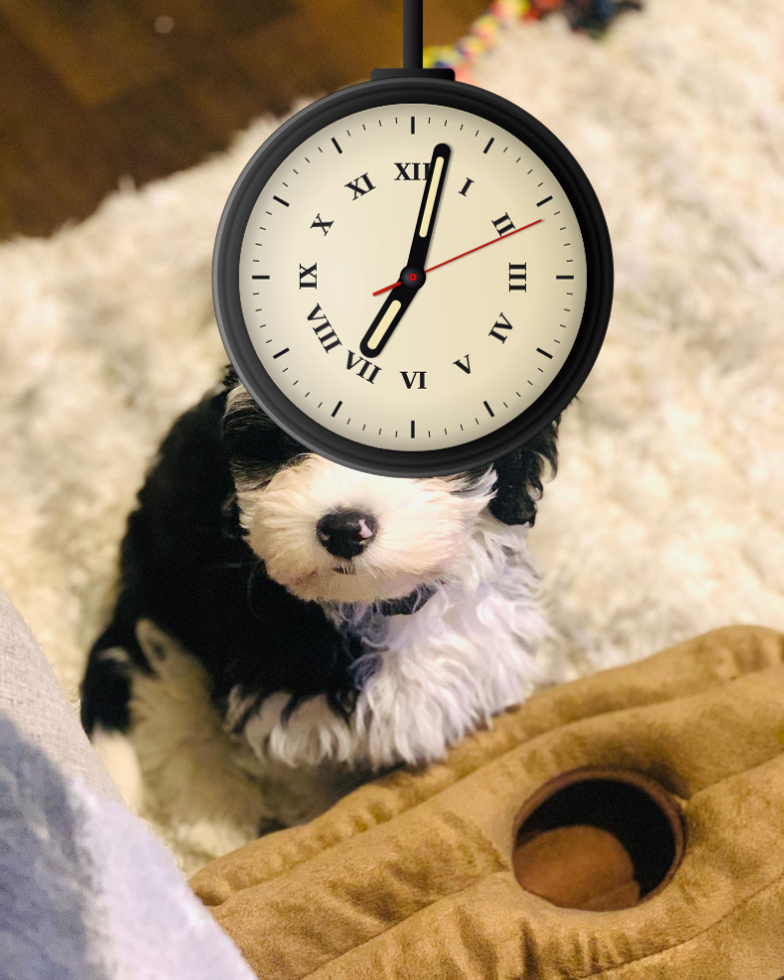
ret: {"hour": 7, "minute": 2, "second": 11}
